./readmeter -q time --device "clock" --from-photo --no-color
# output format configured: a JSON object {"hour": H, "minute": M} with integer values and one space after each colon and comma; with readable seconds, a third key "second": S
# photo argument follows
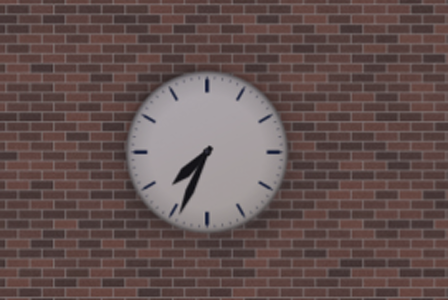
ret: {"hour": 7, "minute": 34}
